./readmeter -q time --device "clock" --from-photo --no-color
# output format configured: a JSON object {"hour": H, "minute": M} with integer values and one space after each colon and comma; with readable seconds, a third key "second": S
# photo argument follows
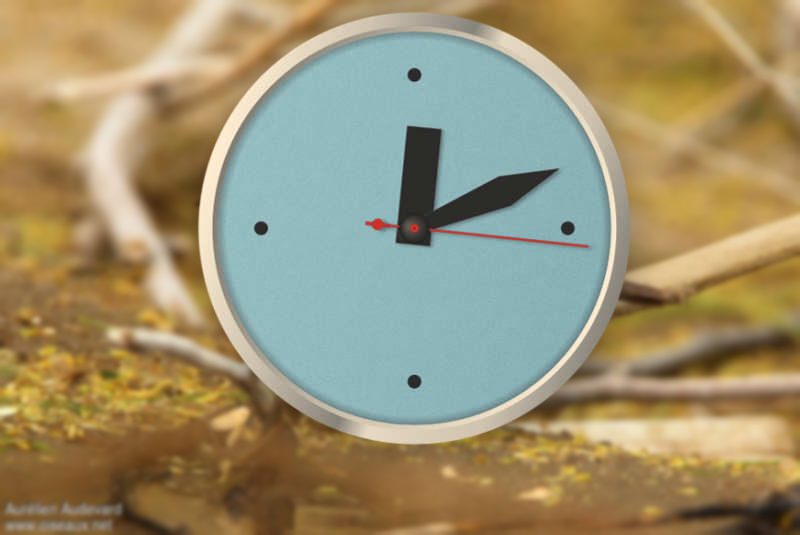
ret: {"hour": 12, "minute": 11, "second": 16}
